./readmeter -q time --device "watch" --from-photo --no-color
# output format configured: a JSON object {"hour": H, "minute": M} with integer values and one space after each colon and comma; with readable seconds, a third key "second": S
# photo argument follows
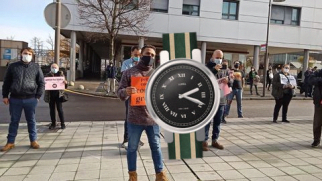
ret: {"hour": 2, "minute": 19}
